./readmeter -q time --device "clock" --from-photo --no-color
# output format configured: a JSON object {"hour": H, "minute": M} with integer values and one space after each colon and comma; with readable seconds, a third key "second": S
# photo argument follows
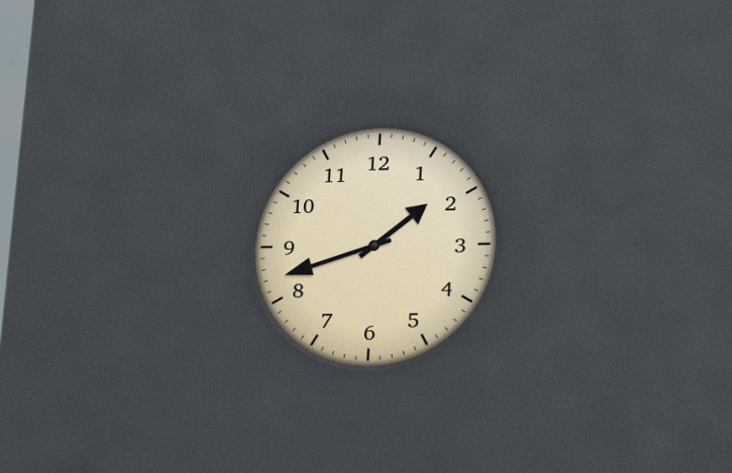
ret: {"hour": 1, "minute": 42}
